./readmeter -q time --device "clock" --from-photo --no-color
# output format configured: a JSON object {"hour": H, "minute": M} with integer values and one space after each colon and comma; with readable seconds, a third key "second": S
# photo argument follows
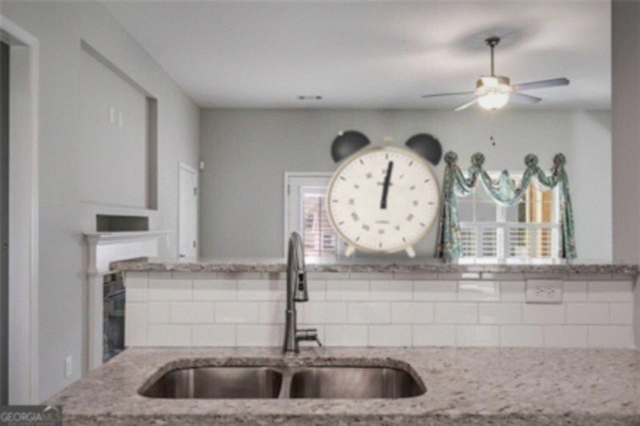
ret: {"hour": 12, "minute": 1}
